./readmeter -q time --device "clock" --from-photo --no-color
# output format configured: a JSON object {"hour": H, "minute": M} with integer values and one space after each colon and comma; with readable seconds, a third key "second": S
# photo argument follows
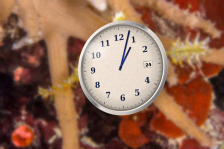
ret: {"hour": 1, "minute": 3}
